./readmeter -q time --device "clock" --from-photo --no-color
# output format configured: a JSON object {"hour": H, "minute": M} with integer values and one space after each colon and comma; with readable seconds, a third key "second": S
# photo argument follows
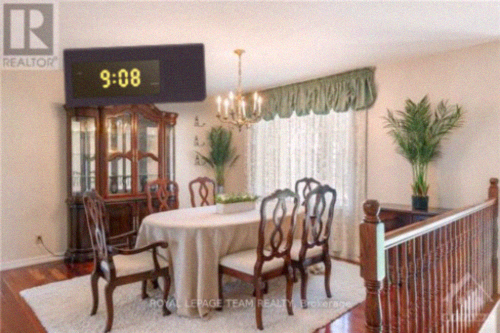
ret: {"hour": 9, "minute": 8}
